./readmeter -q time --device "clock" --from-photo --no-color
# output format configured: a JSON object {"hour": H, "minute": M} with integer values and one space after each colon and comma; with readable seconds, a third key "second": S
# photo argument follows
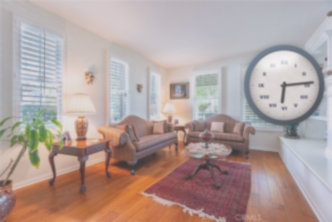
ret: {"hour": 6, "minute": 14}
